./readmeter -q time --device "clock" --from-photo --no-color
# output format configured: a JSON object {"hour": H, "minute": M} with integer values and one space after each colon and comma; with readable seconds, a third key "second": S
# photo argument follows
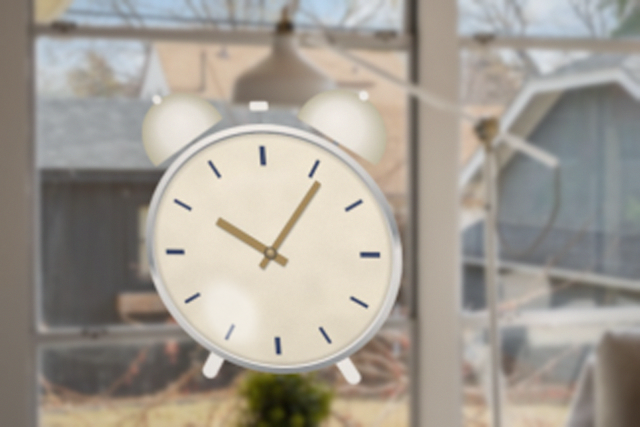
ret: {"hour": 10, "minute": 6}
